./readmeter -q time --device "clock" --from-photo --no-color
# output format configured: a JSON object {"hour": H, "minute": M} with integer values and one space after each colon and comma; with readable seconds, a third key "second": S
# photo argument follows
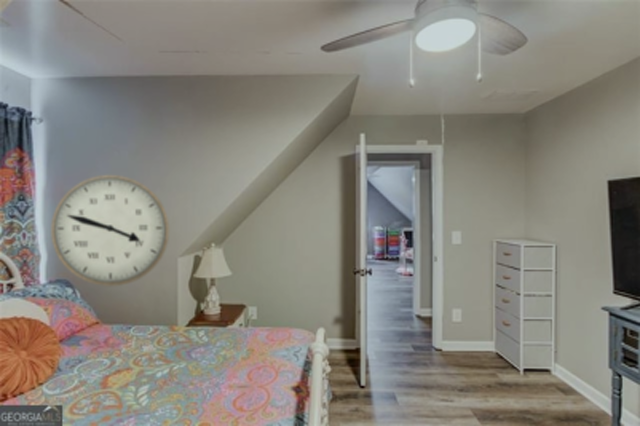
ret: {"hour": 3, "minute": 48}
